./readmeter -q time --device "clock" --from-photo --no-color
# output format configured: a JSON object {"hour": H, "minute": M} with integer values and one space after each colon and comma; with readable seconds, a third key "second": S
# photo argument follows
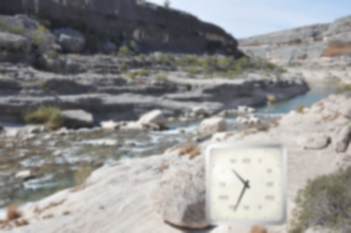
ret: {"hour": 10, "minute": 34}
